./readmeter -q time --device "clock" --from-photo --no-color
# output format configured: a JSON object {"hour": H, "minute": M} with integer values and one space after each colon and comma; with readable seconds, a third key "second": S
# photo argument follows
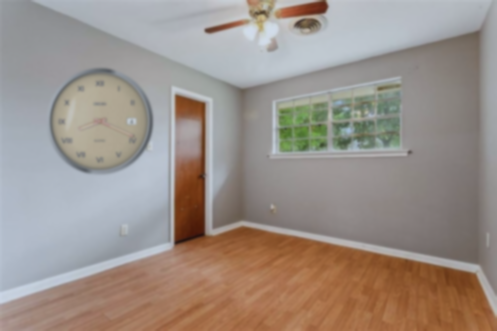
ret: {"hour": 8, "minute": 19}
